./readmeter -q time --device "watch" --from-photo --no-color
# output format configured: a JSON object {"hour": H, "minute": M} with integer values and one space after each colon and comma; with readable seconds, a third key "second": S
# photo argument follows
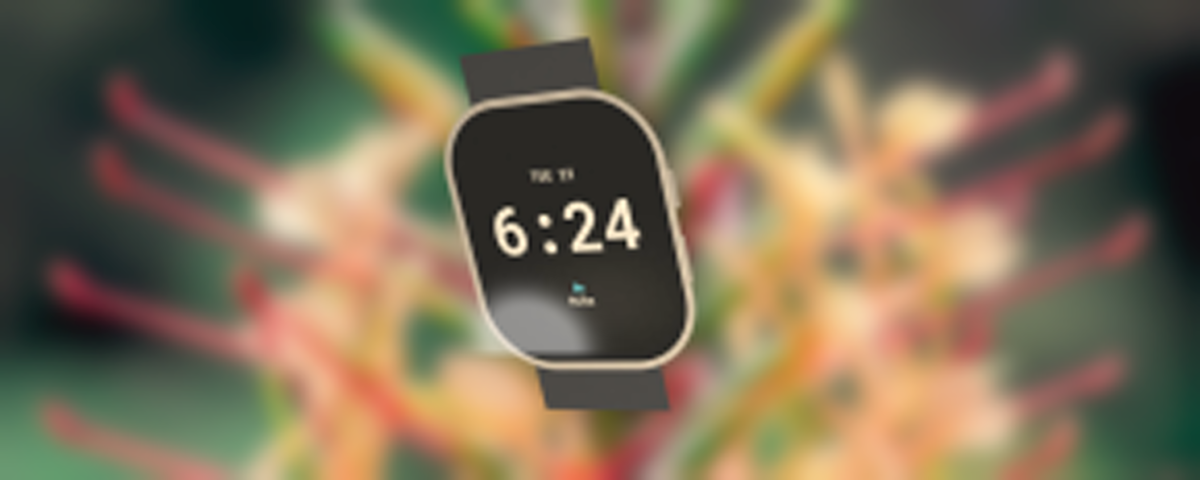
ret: {"hour": 6, "minute": 24}
